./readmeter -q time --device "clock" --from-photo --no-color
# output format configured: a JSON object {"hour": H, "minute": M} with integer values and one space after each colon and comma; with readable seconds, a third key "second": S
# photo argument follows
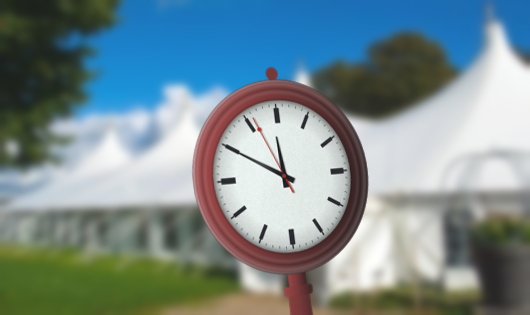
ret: {"hour": 11, "minute": 49, "second": 56}
